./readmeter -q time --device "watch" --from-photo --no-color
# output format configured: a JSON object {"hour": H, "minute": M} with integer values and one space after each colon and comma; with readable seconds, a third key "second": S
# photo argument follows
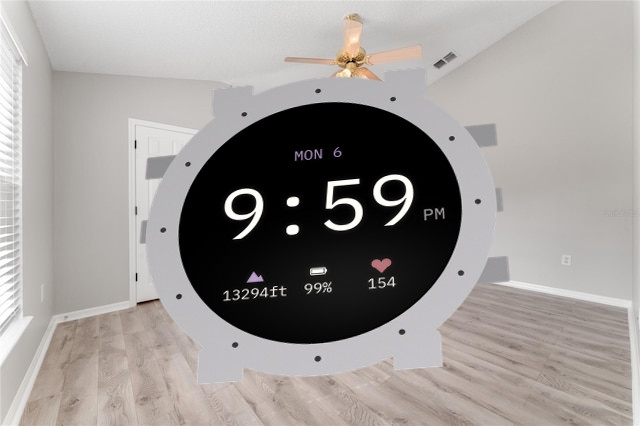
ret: {"hour": 9, "minute": 59}
